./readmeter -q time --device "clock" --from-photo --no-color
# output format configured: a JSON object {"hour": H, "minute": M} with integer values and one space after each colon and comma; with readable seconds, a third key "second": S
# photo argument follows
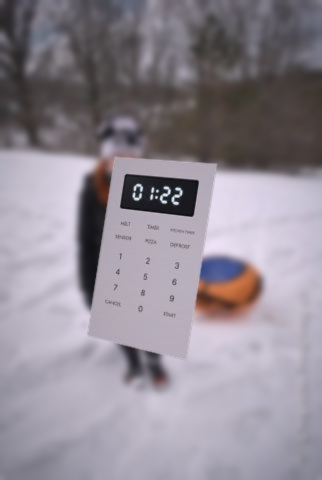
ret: {"hour": 1, "minute": 22}
